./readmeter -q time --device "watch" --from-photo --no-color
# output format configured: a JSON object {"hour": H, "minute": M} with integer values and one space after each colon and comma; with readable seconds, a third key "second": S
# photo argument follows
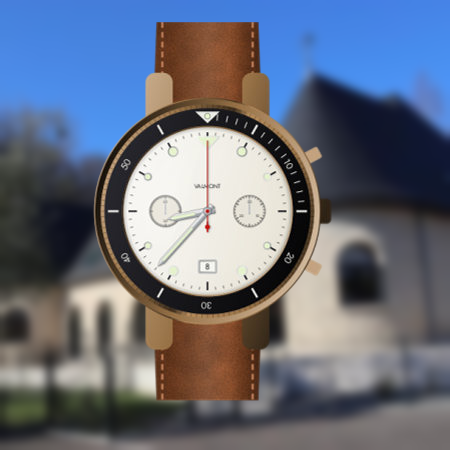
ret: {"hour": 8, "minute": 37}
